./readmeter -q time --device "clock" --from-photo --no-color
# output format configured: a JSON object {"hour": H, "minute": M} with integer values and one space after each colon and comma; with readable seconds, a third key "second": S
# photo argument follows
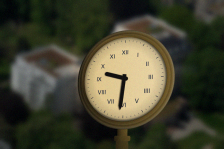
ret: {"hour": 9, "minute": 31}
